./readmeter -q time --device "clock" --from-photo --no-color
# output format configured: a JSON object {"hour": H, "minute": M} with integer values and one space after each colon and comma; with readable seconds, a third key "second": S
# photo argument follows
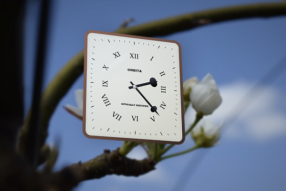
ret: {"hour": 2, "minute": 23}
